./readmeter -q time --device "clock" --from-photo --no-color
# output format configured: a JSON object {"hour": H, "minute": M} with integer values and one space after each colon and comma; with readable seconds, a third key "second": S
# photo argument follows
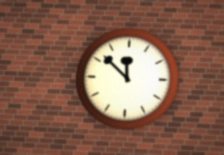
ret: {"hour": 11, "minute": 52}
